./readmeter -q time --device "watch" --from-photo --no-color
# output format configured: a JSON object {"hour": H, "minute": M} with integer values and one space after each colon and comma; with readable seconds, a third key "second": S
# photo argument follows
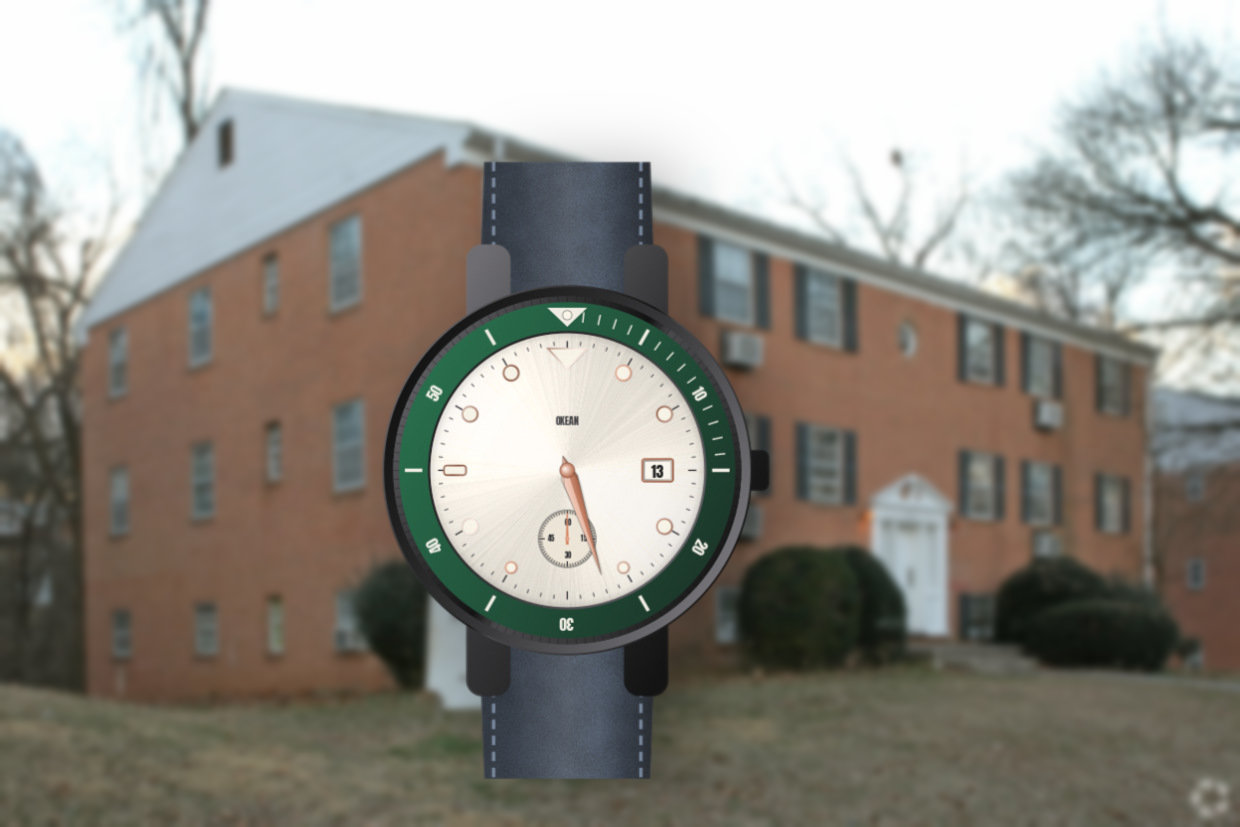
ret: {"hour": 5, "minute": 27}
